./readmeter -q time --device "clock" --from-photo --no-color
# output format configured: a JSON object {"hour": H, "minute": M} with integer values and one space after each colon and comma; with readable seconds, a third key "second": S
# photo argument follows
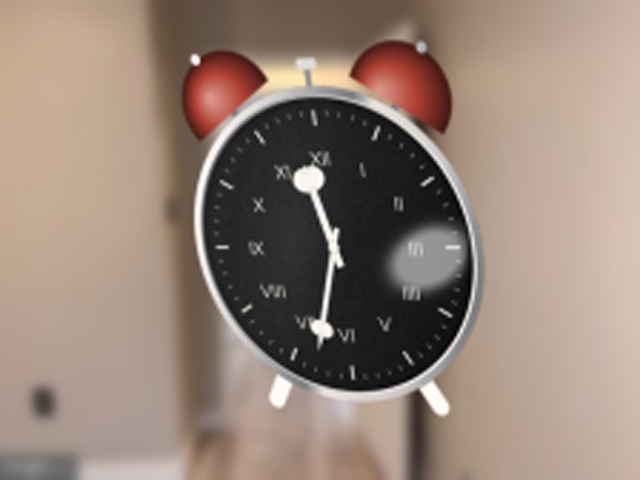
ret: {"hour": 11, "minute": 33}
